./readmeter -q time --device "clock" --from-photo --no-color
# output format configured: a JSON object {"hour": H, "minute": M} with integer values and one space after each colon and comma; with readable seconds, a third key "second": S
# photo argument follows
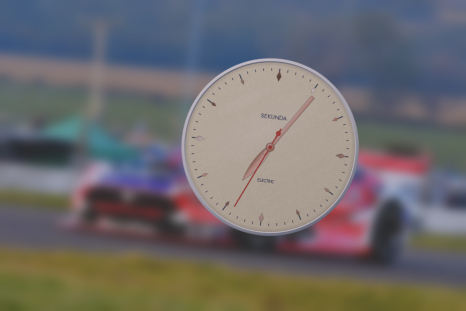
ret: {"hour": 7, "minute": 5, "second": 34}
